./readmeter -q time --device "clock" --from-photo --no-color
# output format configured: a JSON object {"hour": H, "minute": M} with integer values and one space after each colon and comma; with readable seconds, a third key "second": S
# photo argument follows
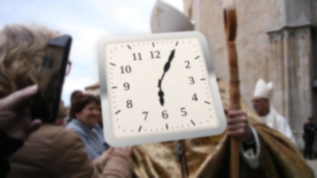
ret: {"hour": 6, "minute": 5}
